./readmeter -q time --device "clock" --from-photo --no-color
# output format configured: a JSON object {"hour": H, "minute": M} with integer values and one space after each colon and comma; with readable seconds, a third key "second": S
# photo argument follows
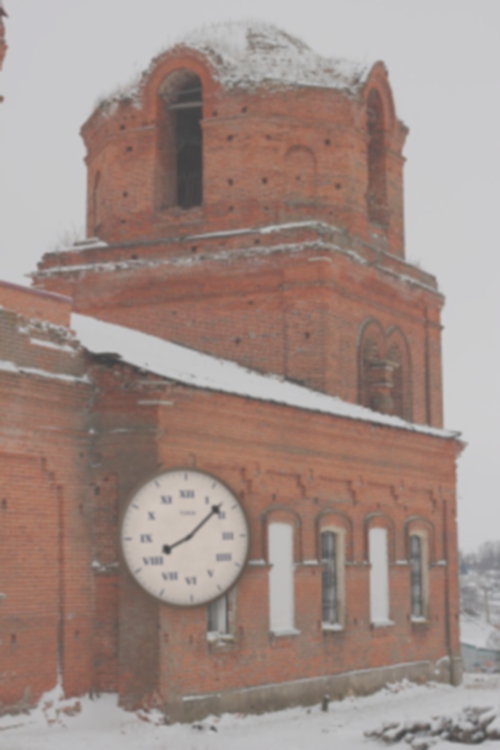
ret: {"hour": 8, "minute": 8}
